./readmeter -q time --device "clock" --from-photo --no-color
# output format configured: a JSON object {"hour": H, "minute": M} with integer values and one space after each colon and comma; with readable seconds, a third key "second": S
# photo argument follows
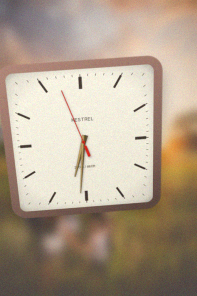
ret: {"hour": 6, "minute": 30, "second": 57}
